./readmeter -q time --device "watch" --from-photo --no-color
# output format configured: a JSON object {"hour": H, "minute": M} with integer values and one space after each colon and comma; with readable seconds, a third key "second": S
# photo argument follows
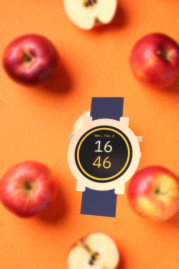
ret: {"hour": 16, "minute": 46}
